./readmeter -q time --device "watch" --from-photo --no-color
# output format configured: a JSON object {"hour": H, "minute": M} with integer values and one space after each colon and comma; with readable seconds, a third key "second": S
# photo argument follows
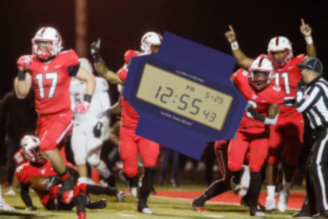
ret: {"hour": 12, "minute": 55, "second": 43}
